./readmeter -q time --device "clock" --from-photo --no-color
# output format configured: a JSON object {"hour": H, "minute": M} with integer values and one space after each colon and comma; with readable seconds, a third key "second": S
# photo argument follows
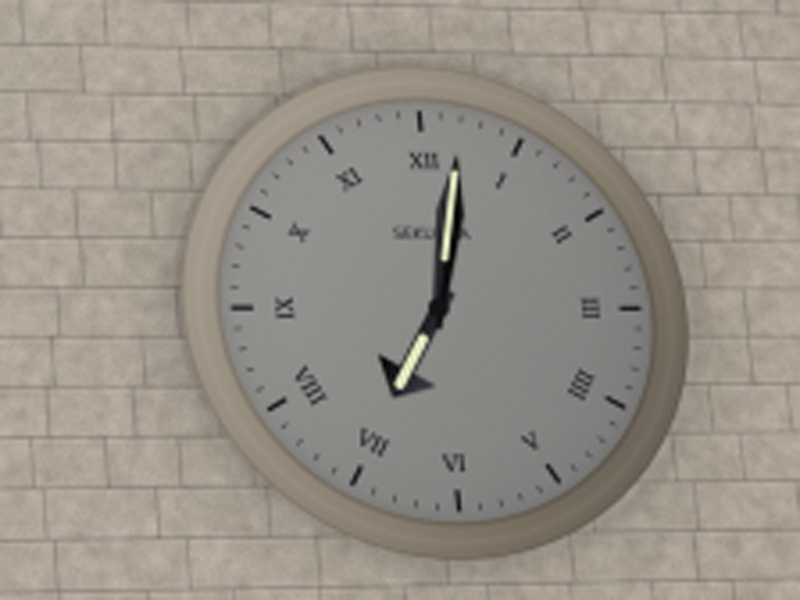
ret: {"hour": 7, "minute": 2}
